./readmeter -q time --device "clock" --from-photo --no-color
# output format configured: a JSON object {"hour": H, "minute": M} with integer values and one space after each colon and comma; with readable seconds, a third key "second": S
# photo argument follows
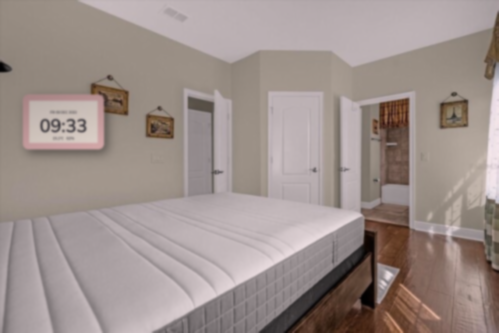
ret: {"hour": 9, "minute": 33}
